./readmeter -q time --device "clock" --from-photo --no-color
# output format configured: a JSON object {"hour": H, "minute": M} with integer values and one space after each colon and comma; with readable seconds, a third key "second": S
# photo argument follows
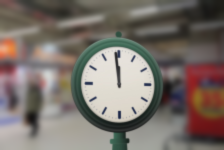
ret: {"hour": 11, "minute": 59}
